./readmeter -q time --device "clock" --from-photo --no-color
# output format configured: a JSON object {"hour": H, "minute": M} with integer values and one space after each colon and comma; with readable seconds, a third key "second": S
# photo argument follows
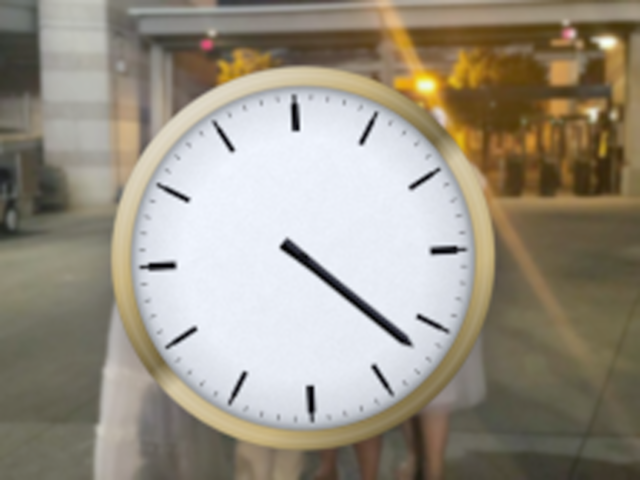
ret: {"hour": 4, "minute": 22}
